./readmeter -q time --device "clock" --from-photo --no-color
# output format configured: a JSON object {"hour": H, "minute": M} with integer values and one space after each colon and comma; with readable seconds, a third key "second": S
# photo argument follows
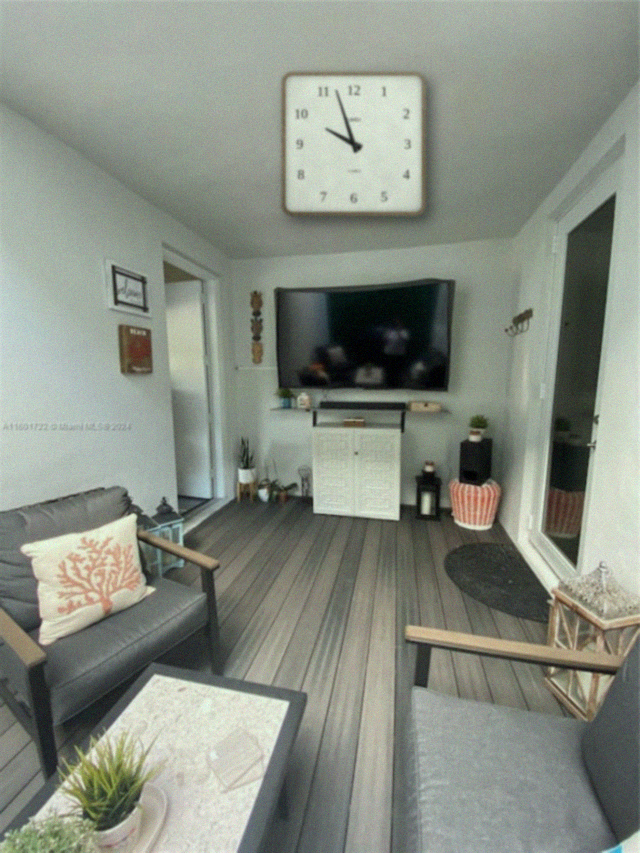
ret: {"hour": 9, "minute": 57}
